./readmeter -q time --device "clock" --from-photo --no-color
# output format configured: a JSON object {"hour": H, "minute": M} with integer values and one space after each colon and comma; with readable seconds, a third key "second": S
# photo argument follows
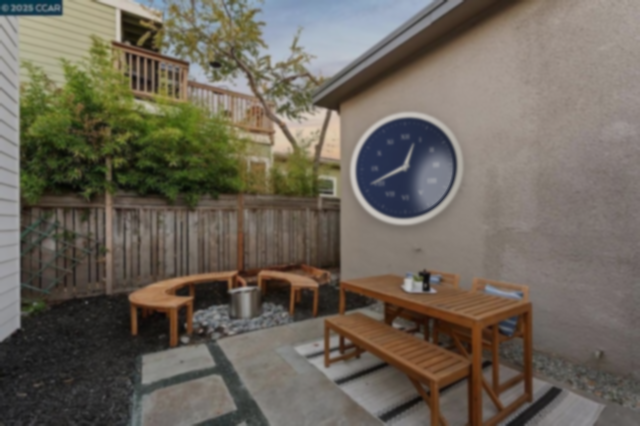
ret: {"hour": 12, "minute": 41}
